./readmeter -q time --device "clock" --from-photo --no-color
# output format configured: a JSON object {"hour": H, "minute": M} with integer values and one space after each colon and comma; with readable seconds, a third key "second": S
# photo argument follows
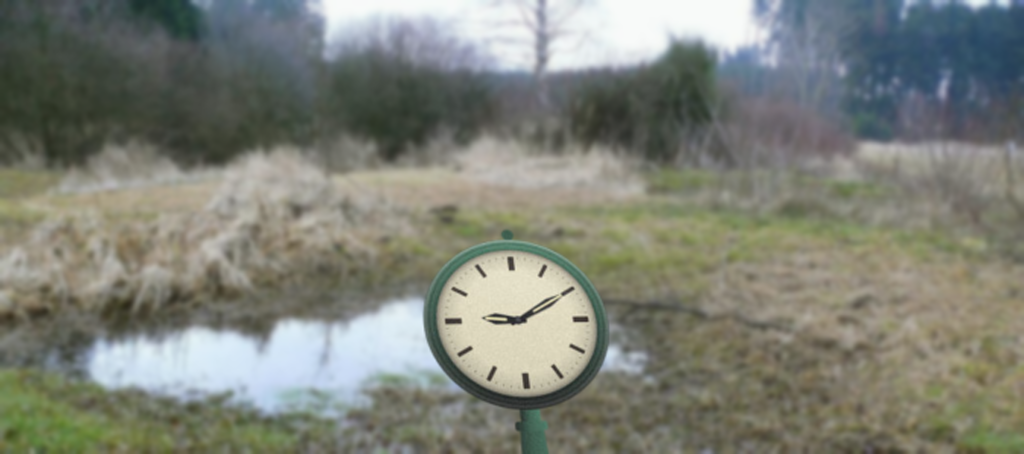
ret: {"hour": 9, "minute": 10}
